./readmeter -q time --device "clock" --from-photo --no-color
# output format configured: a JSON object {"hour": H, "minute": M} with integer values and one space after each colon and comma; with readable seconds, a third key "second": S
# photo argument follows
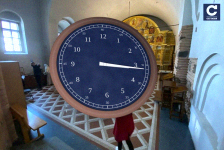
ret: {"hour": 3, "minute": 16}
